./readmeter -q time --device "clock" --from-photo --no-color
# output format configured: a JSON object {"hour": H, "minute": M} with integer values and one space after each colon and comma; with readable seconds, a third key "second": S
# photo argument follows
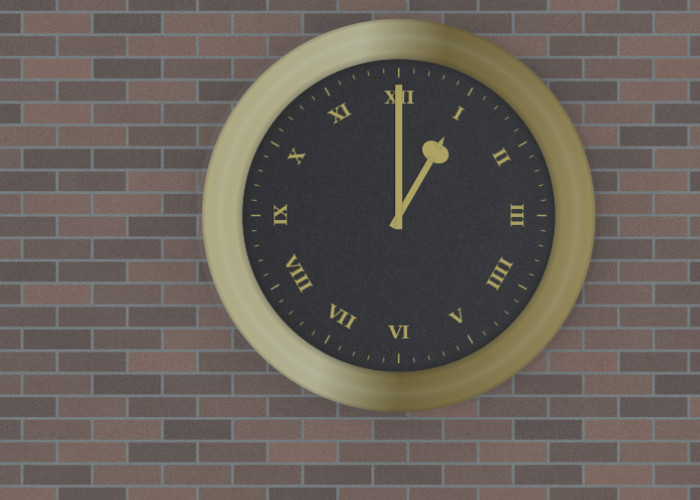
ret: {"hour": 1, "minute": 0}
